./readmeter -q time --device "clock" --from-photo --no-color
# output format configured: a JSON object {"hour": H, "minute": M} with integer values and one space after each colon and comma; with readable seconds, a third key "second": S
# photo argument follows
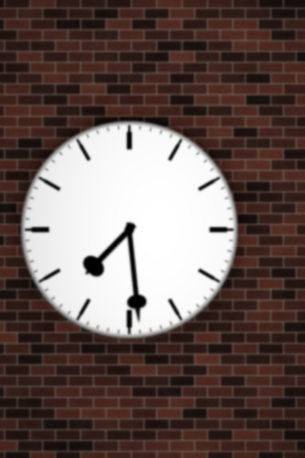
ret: {"hour": 7, "minute": 29}
